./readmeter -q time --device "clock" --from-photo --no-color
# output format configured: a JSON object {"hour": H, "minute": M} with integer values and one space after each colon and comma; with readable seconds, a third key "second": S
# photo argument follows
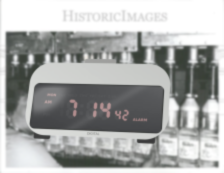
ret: {"hour": 7, "minute": 14, "second": 42}
